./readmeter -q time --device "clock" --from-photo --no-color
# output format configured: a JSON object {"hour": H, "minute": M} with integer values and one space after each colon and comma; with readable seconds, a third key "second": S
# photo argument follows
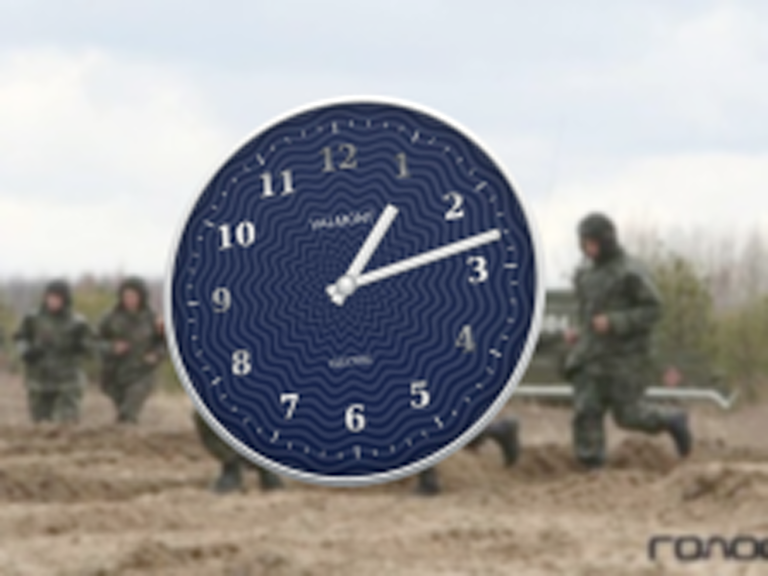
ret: {"hour": 1, "minute": 13}
